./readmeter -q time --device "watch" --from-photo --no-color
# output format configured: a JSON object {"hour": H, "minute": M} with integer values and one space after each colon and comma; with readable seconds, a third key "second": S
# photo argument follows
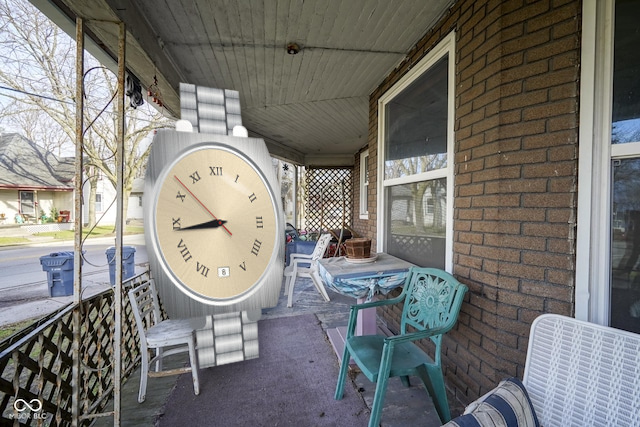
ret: {"hour": 8, "minute": 43, "second": 52}
